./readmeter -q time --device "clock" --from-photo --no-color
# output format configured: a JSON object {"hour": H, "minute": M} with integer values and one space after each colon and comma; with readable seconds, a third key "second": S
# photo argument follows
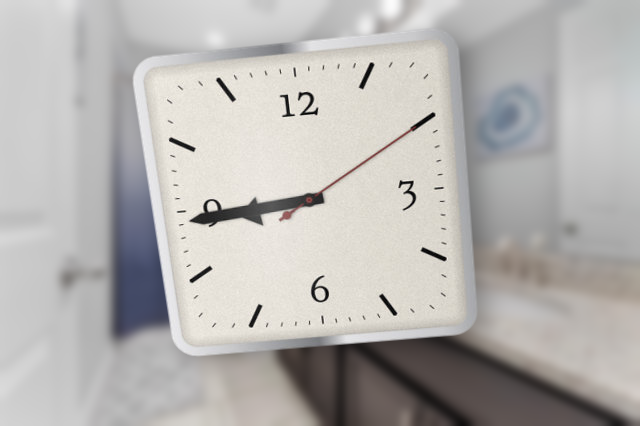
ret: {"hour": 8, "minute": 44, "second": 10}
